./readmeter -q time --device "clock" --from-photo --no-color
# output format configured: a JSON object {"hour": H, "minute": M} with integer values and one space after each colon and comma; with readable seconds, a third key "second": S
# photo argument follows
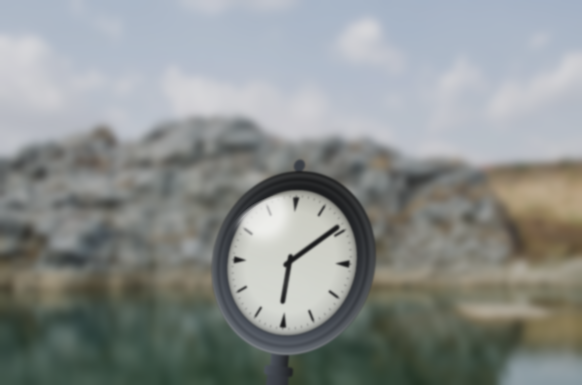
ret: {"hour": 6, "minute": 9}
